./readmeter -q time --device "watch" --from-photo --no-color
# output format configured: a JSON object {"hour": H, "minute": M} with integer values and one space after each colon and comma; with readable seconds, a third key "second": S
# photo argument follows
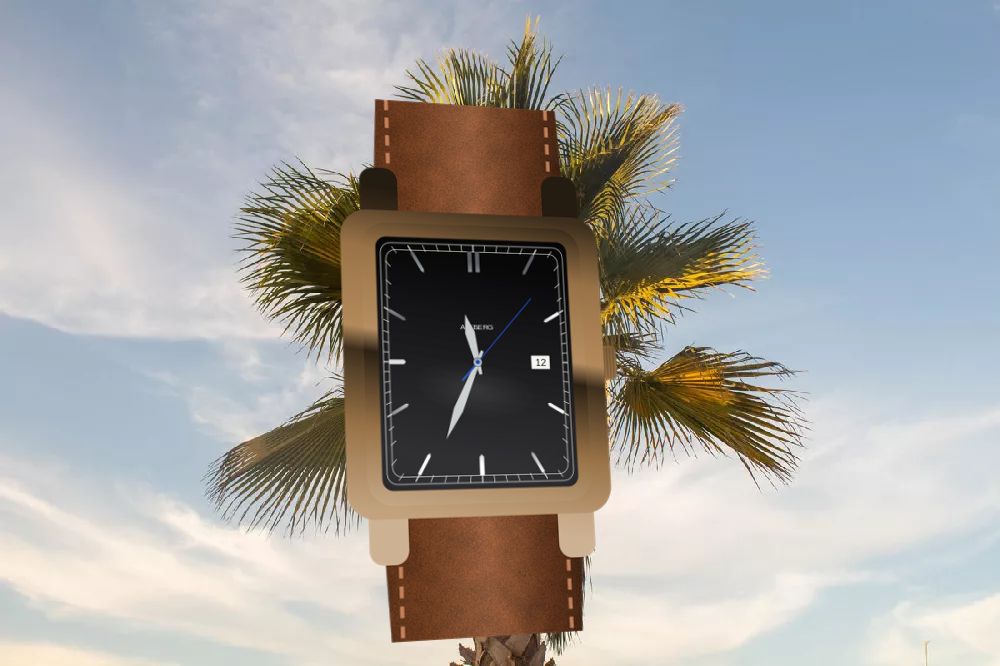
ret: {"hour": 11, "minute": 34, "second": 7}
